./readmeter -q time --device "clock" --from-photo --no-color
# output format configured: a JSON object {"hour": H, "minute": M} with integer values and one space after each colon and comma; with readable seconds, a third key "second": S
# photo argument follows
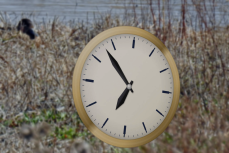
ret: {"hour": 6, "minute": 53}
